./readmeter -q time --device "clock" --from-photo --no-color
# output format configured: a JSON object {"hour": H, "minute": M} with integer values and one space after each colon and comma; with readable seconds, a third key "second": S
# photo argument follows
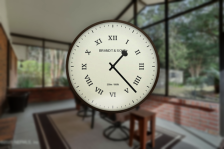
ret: {"hour": 1, "minute": 23}
